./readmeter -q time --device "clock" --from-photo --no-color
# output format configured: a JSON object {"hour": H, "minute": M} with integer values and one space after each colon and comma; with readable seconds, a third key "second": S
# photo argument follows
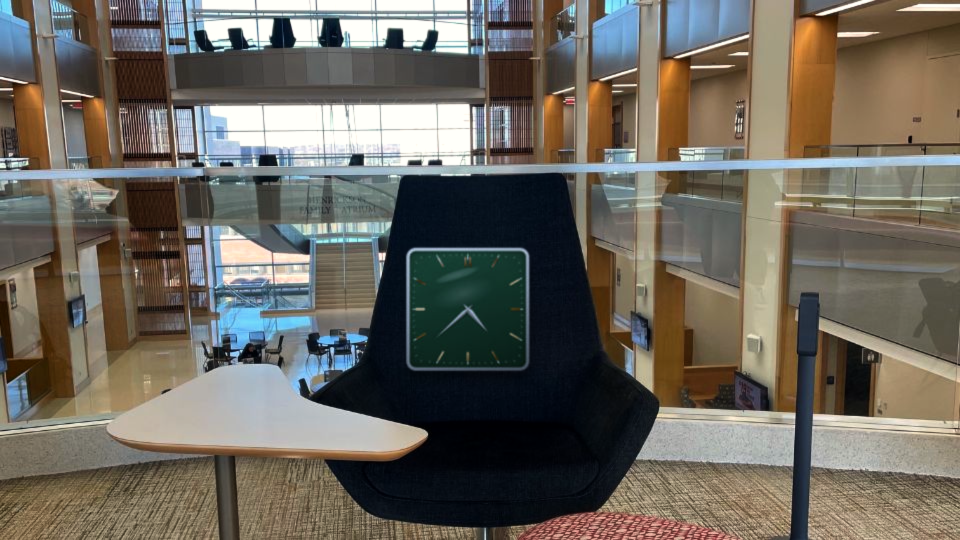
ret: {"hour": 4, "minute": 38}
